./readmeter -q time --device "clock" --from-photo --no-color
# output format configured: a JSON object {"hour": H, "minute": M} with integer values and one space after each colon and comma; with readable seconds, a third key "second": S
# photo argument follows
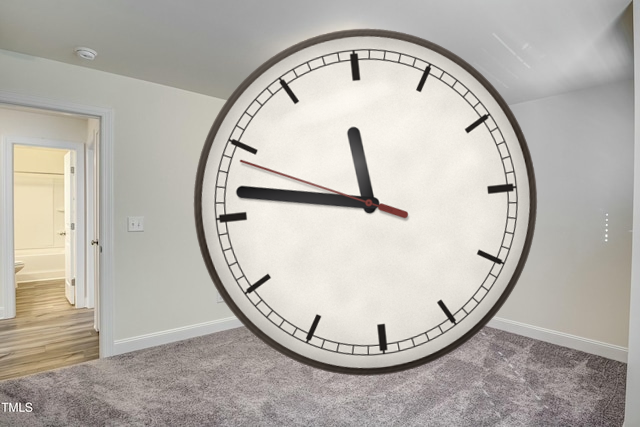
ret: {"hour": 11, "minute": 46, "second": 49}
